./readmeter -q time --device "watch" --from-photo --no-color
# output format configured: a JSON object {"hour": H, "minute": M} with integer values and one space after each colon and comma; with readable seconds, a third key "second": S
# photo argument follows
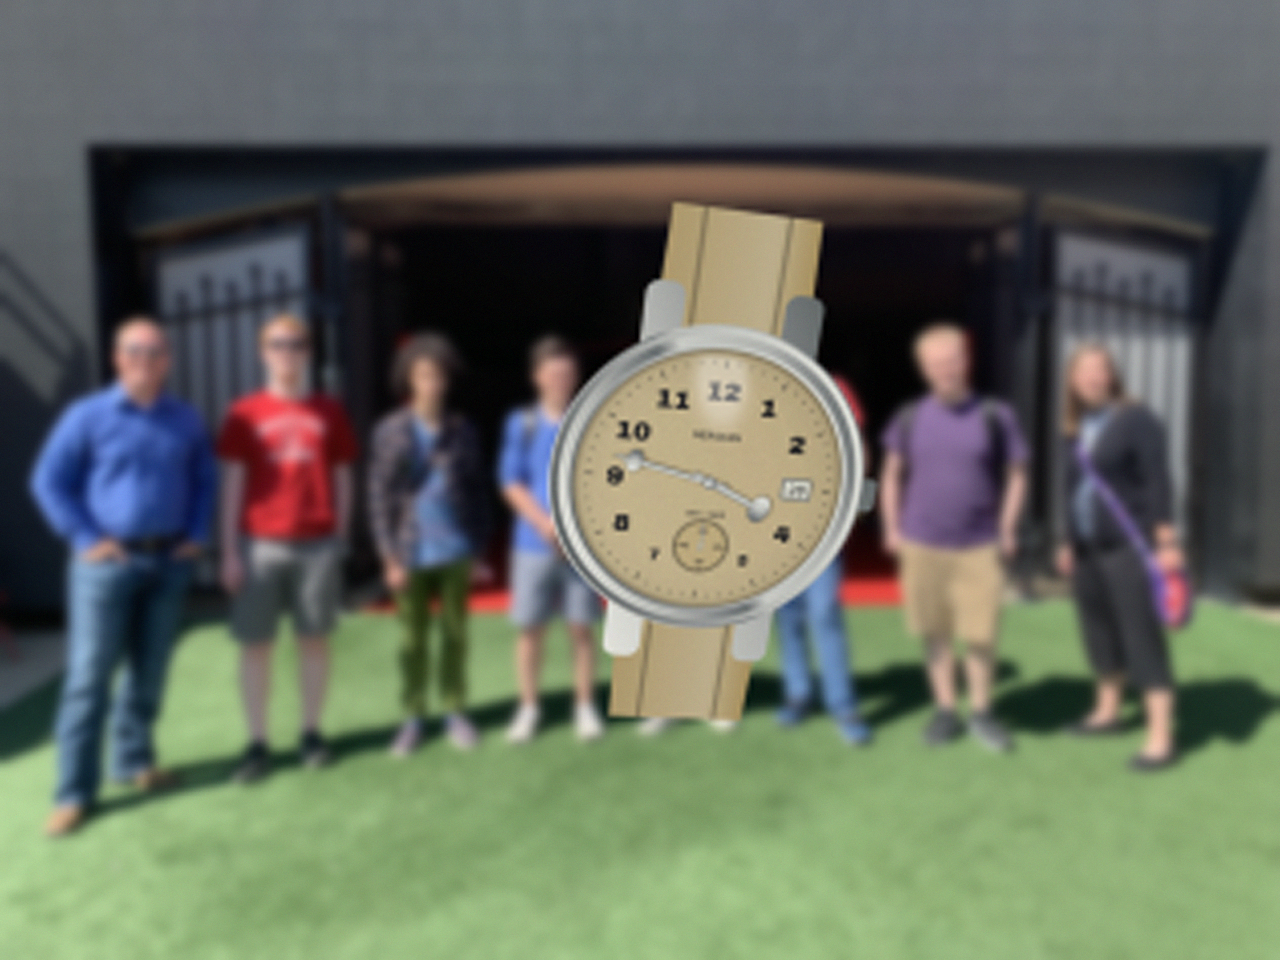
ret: {"hour": 3, "minute": 47}
